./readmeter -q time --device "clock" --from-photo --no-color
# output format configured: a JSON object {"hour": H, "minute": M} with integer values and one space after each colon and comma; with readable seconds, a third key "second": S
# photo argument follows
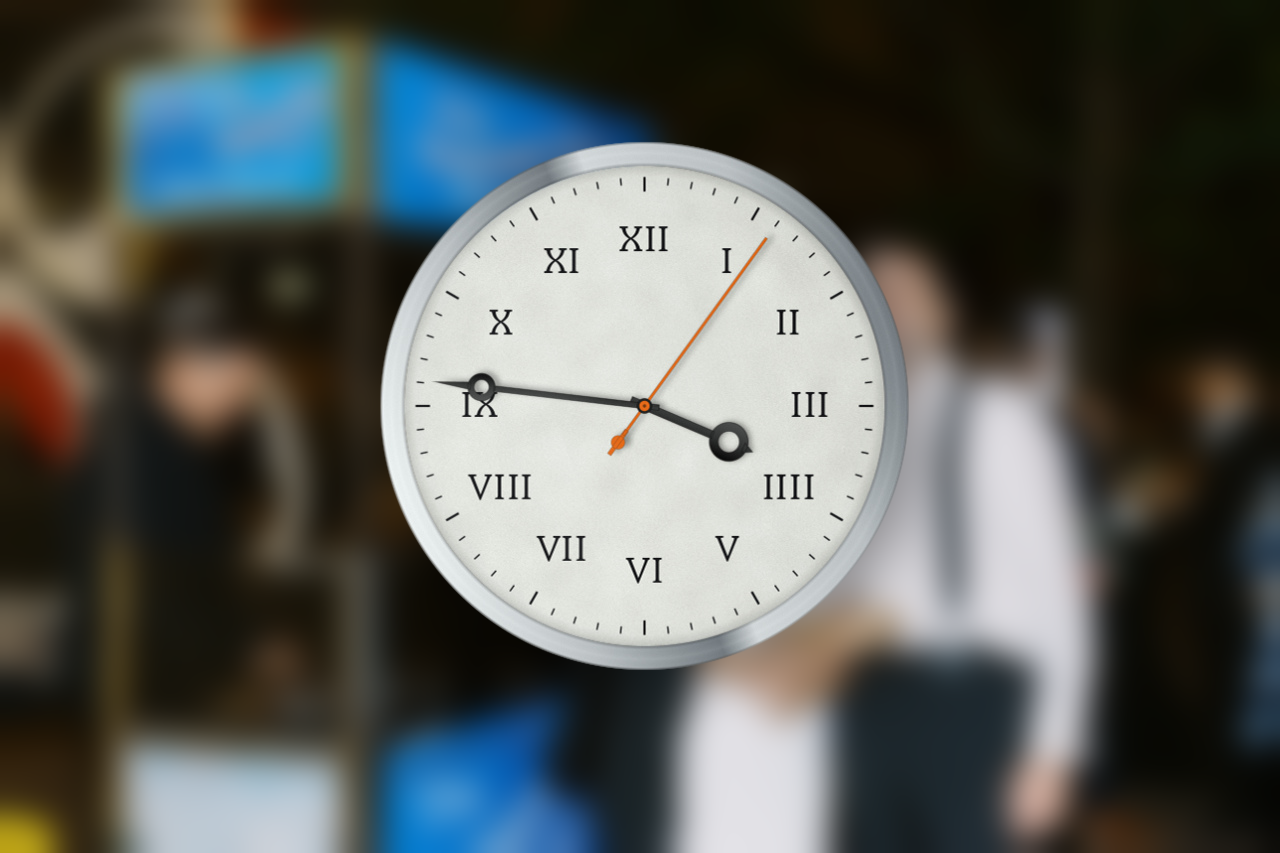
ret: {"hour": 3, "minute": 46, "second": 6}
